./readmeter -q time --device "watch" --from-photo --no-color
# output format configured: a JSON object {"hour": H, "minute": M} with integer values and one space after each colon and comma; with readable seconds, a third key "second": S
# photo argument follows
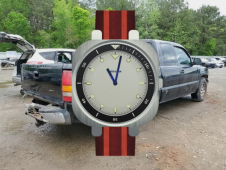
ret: {"hour": 11, "minute": 2}
